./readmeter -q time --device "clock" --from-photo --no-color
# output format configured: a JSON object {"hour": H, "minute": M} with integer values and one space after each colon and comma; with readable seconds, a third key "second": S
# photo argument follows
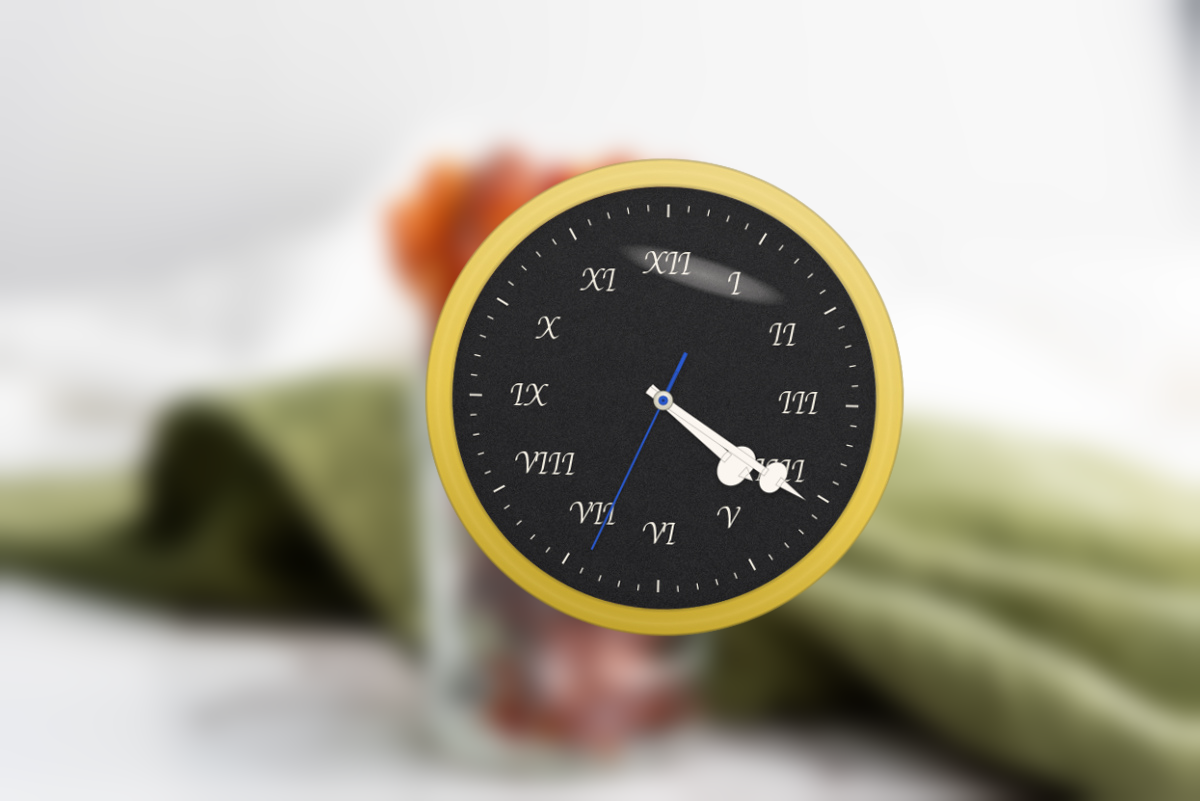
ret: {"hour": 4, "minute": 20, "second": 34}
